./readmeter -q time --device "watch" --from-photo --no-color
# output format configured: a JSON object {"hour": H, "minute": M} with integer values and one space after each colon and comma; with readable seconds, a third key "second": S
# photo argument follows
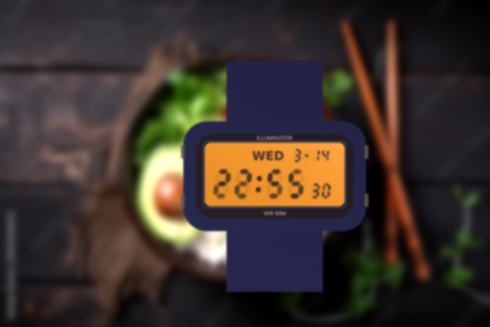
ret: {"hour": 22, "minute": 55, "second": 30}
